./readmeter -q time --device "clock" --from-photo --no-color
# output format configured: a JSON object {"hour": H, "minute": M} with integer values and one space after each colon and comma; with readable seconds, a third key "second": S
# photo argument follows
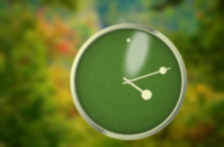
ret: {"hour": 4, "minute": 12}
